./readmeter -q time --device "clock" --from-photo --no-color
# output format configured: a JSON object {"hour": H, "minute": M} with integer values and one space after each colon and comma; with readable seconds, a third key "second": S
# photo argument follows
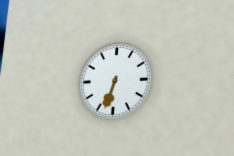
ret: {"hour": 6, "minute": 33}
